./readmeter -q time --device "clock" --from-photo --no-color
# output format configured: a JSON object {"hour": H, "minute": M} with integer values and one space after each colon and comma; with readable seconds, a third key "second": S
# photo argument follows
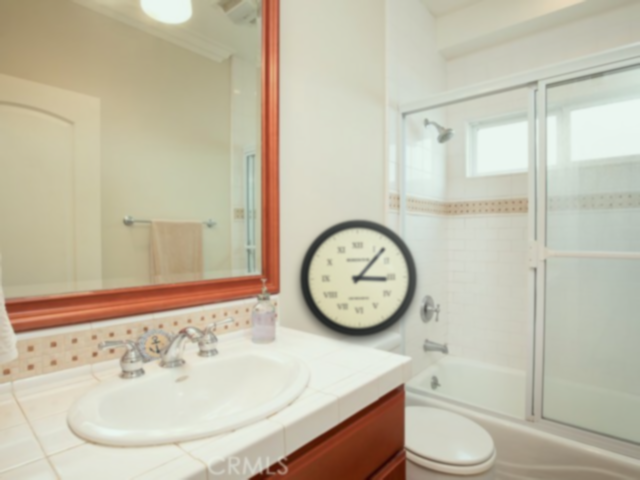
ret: {"hour": 3, "minute": 7}
